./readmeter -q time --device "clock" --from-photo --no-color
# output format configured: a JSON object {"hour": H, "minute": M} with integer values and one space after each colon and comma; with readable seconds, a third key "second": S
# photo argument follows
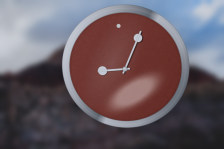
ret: {"hour": 9, "minute": 5}
